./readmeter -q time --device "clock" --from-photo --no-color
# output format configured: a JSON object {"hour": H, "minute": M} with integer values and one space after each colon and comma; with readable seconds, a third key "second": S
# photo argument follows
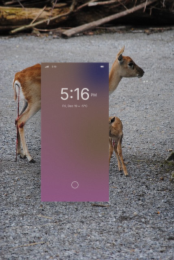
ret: {"hour": 5, "minute": 16}
